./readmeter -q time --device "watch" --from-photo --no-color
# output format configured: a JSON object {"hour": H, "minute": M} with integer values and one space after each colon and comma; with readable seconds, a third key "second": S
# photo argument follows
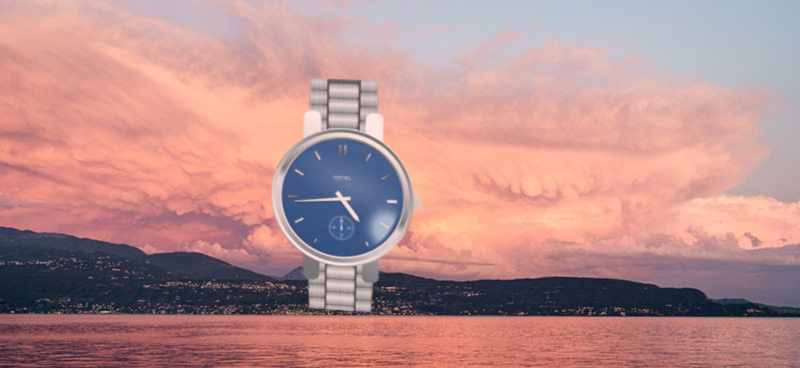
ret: {"hour": 4, "minute": 44}
